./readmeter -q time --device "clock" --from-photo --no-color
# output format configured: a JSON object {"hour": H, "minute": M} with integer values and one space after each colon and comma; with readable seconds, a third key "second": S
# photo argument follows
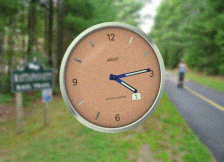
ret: {"hour": 4, "minute": 14}
